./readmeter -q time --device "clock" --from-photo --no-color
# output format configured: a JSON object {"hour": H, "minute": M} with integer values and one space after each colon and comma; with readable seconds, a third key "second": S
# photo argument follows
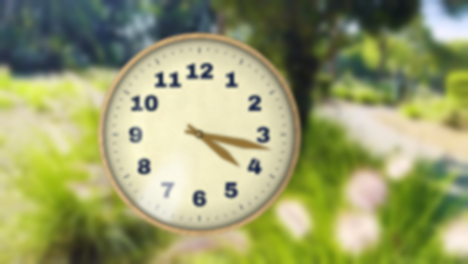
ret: {"hour": 4, "minute": 17}
